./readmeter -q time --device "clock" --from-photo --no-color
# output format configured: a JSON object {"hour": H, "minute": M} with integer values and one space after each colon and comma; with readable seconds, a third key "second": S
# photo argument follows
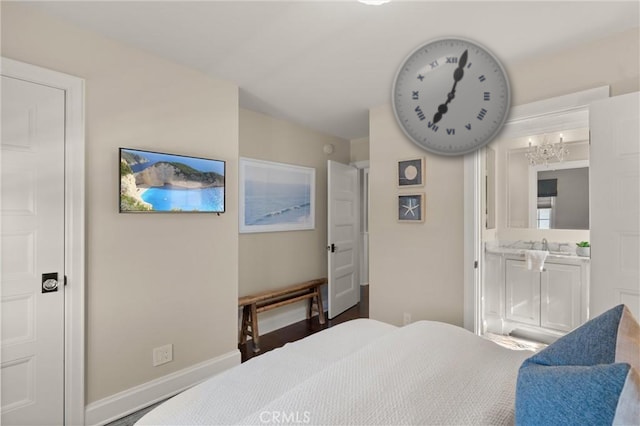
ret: {"hour": 7, "minute": 3}
